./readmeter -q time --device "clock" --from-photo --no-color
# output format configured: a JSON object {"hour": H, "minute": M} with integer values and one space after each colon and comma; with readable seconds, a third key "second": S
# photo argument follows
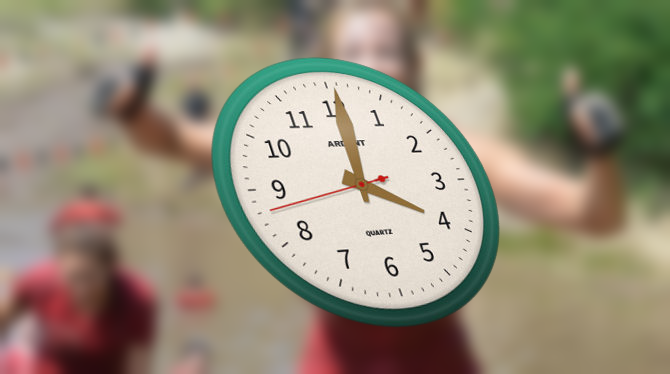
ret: {"hour": 4, "minute": 0, "second": 43}
